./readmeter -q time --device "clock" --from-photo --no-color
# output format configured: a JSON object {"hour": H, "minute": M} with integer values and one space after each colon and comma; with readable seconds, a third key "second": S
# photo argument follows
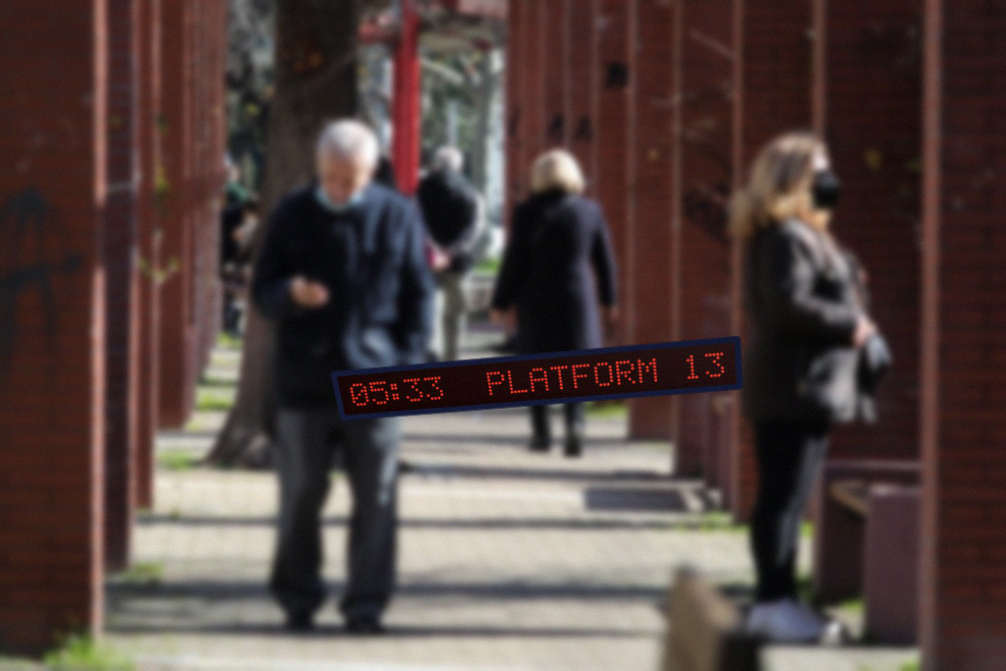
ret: {"hour": 5, "minute": 33}
